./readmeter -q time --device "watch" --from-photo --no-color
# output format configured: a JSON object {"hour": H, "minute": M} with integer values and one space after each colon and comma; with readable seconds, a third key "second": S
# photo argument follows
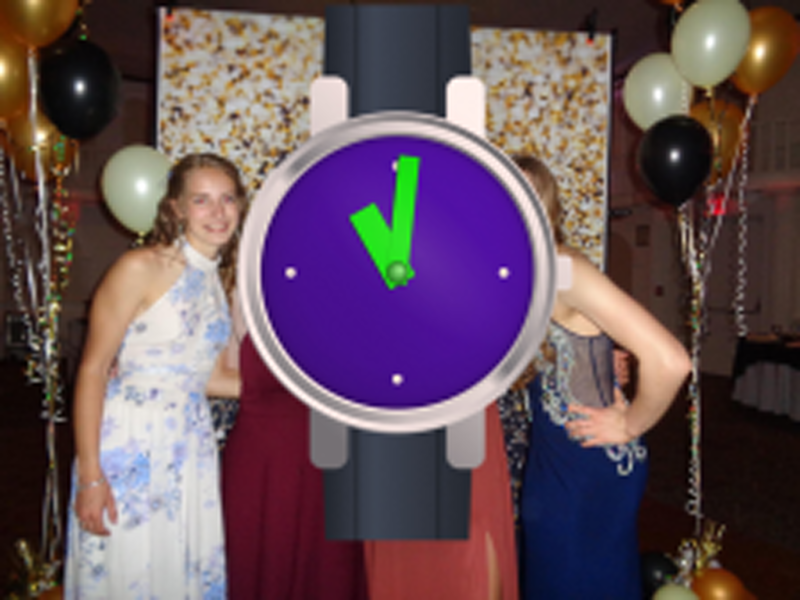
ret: {"hour": 11, "minute": 1}
